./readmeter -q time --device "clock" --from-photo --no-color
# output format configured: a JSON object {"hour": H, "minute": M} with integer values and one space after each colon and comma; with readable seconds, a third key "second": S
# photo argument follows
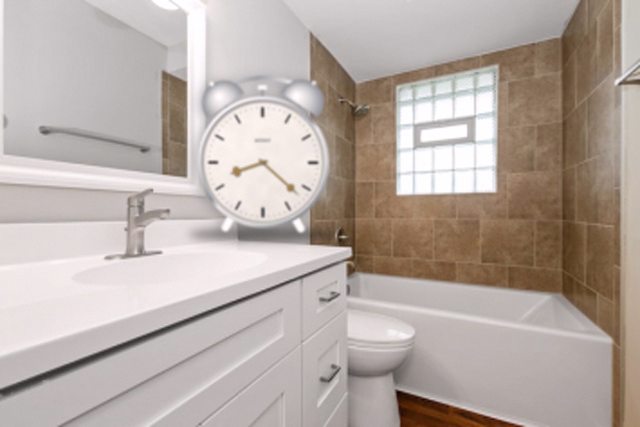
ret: {"hour": 8, "minute": 22}
